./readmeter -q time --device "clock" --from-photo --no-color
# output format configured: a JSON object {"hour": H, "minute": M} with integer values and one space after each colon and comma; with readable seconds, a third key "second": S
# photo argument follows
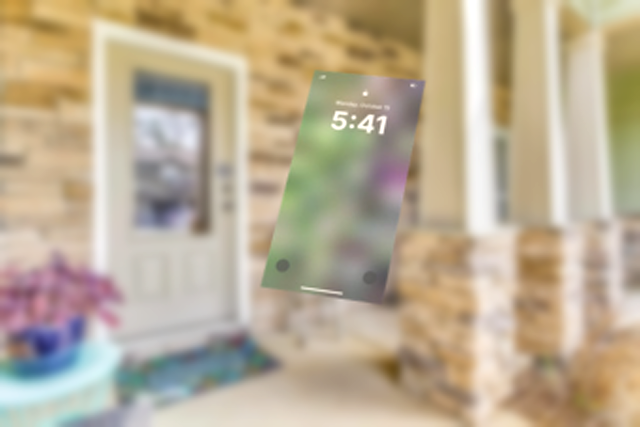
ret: {"hour": 5, "minute": 41}
